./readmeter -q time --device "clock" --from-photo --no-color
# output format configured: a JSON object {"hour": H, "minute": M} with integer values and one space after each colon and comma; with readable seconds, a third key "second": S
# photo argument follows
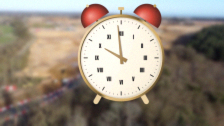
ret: {"hour": 9, "minute": 59}
